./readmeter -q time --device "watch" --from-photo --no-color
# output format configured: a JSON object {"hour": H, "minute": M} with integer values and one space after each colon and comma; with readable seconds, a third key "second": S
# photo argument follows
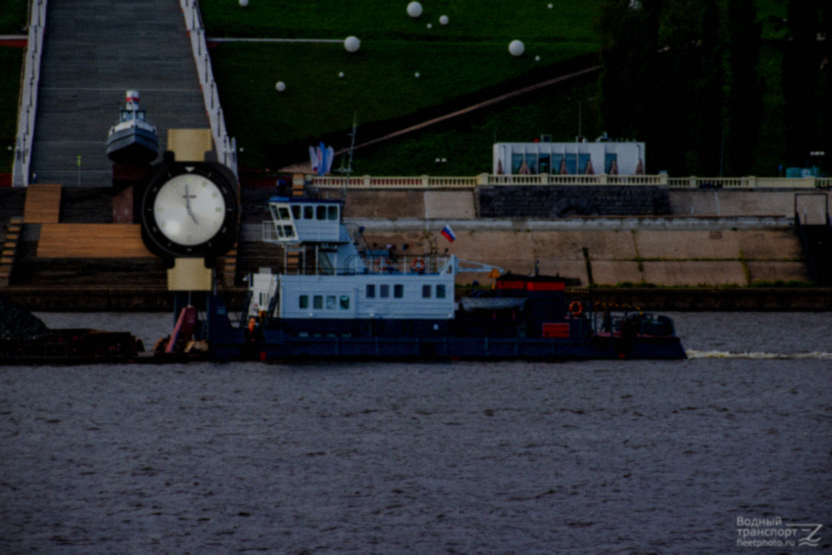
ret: {"hour": 4, "minute": 59}
